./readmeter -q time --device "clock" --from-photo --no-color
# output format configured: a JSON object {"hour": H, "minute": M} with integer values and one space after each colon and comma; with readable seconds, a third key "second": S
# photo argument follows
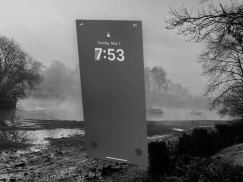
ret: {"hour": 7, "minute": 53}
